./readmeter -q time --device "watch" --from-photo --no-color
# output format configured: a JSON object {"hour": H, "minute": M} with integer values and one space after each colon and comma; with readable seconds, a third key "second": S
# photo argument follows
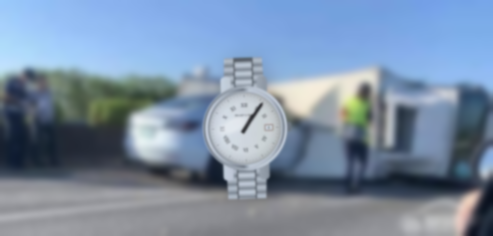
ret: {"hour": 1, "minute": 6}
